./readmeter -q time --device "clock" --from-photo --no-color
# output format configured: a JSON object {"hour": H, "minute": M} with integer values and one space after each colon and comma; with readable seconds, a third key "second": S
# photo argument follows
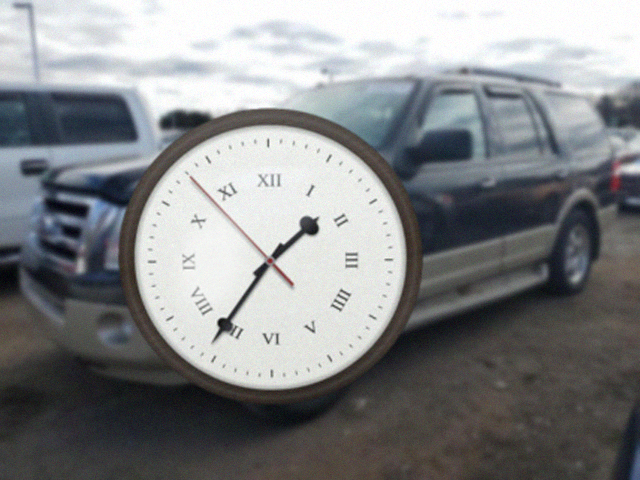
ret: {"hour": 1, "minute": 35, "second": 53}
